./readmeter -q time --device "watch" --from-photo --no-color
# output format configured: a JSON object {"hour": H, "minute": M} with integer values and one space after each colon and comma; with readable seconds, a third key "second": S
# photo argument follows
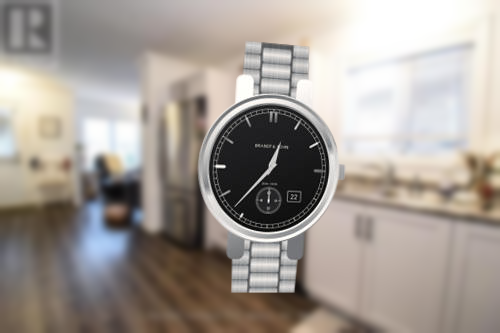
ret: {"hour": 12, "minute": 37}
